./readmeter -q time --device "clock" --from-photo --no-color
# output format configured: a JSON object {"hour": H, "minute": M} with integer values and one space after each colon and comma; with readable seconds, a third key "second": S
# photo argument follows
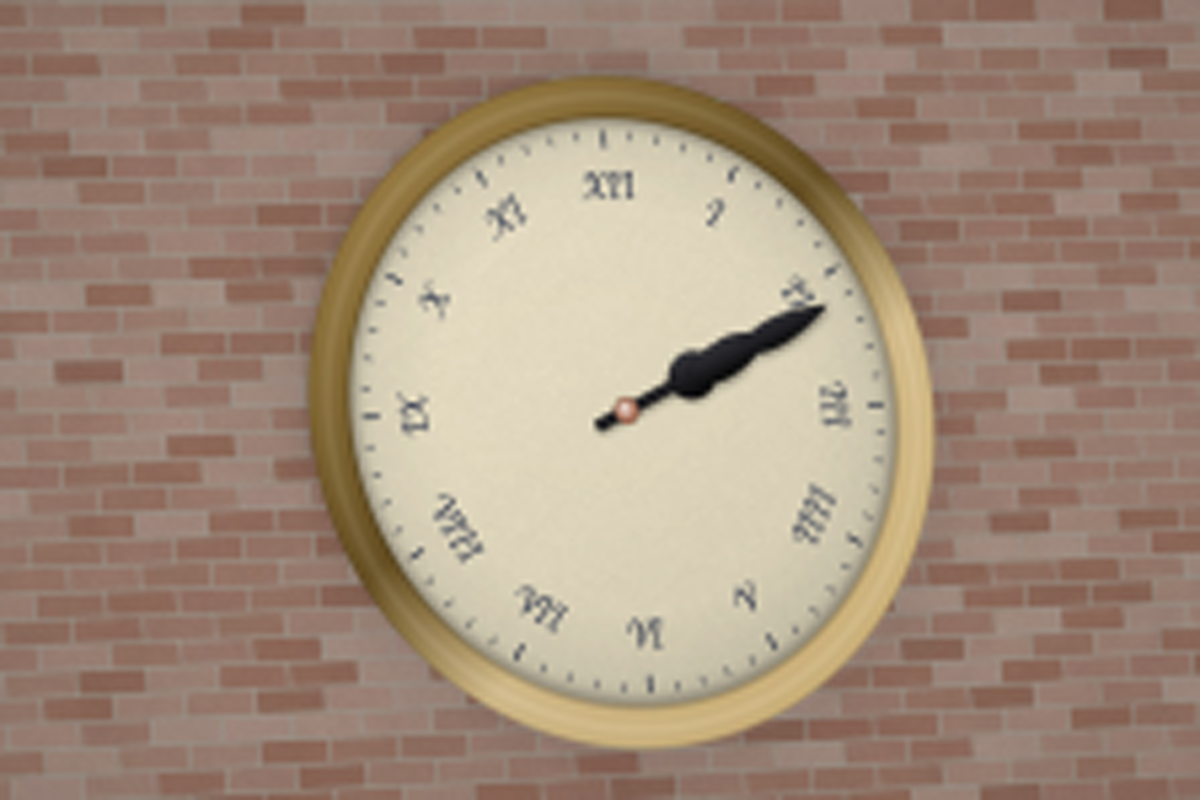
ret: {"hour": 2, "minute": 11}
